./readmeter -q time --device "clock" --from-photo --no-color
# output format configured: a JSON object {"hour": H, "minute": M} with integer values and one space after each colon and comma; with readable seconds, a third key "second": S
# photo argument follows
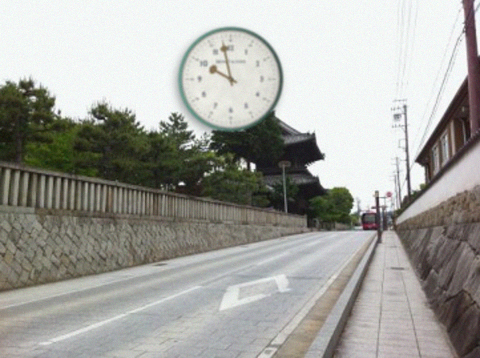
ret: {"hour": 9, "minute": 58}
